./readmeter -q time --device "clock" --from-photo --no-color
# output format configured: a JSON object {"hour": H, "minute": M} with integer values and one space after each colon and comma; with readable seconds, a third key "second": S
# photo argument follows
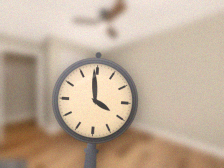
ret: {"hour": 3, "minute": 59}
